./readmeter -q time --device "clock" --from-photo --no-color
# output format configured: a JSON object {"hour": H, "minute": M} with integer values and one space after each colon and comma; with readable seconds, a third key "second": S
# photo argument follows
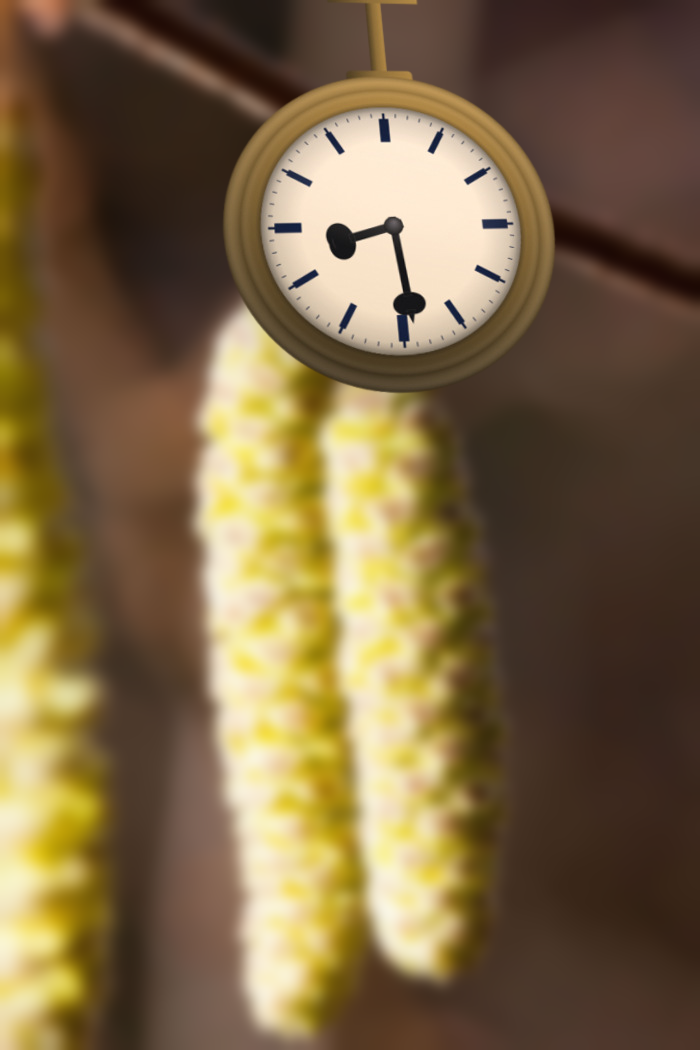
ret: {"hour": 8, "minute": 29}
